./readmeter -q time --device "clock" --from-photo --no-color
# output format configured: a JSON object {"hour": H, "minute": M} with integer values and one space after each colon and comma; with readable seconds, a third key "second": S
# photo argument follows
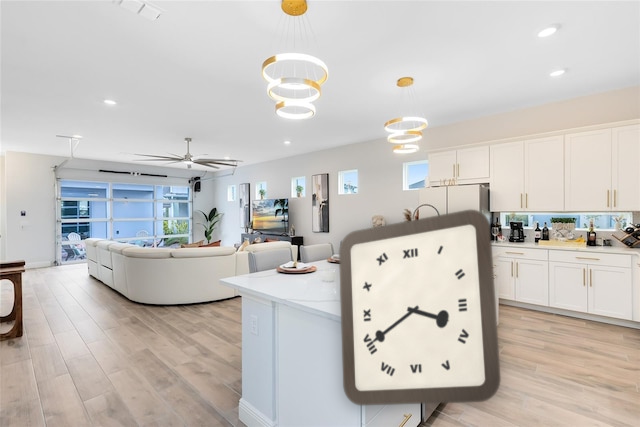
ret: {"hour": 3, "minute": 40}
